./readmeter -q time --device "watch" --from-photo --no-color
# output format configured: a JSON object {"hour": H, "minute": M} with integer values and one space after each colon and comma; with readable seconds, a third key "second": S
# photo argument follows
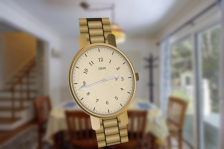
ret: {"hour": 2, "minute": 43}
